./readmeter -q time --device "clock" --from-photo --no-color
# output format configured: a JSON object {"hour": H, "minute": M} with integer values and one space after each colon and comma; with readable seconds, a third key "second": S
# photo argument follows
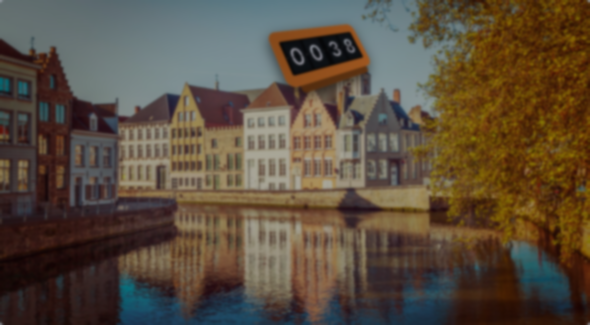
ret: {"hour": 0, "minute": 38}
